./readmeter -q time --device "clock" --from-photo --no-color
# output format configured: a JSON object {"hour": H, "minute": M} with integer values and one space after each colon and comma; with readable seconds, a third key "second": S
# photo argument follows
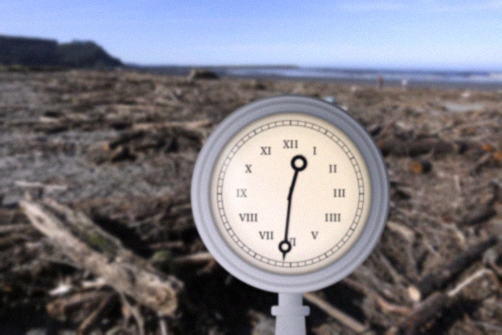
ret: {"hour": 12, "minute": 31}
